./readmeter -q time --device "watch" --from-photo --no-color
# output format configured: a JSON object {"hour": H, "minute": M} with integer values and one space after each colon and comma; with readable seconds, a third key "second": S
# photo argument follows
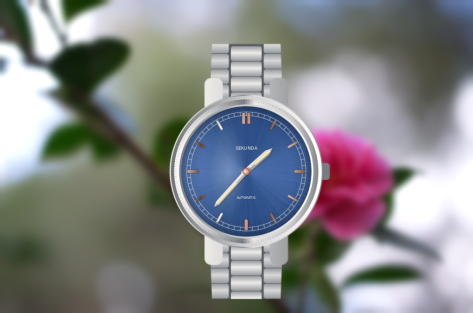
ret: {"hour": 1, "minute": 37}
